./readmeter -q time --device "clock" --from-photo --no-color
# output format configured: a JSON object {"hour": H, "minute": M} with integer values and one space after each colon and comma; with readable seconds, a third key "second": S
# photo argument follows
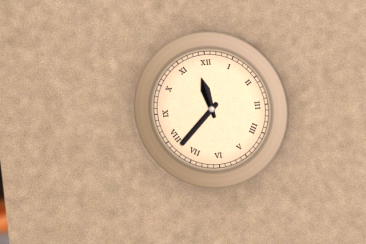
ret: {"hour": 11, "minute": 38}
